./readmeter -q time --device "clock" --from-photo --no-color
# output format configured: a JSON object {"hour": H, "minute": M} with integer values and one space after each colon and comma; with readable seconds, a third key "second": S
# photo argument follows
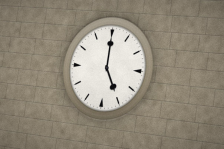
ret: {"hour": 5, "minute": 0}
